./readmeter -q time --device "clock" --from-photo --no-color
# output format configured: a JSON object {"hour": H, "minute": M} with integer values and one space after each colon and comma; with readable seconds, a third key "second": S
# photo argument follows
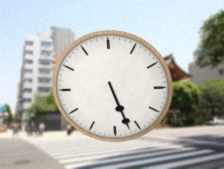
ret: {"hour": 5, "minute": 27}
